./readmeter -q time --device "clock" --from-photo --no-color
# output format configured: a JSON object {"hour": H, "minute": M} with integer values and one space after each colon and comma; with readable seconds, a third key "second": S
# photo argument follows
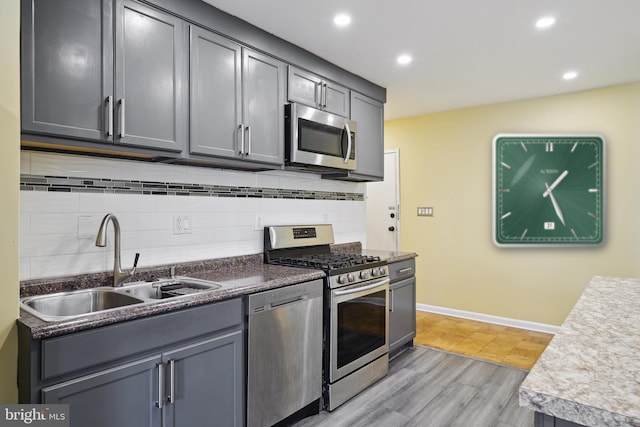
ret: {"hour": 1, "minute": 26}
